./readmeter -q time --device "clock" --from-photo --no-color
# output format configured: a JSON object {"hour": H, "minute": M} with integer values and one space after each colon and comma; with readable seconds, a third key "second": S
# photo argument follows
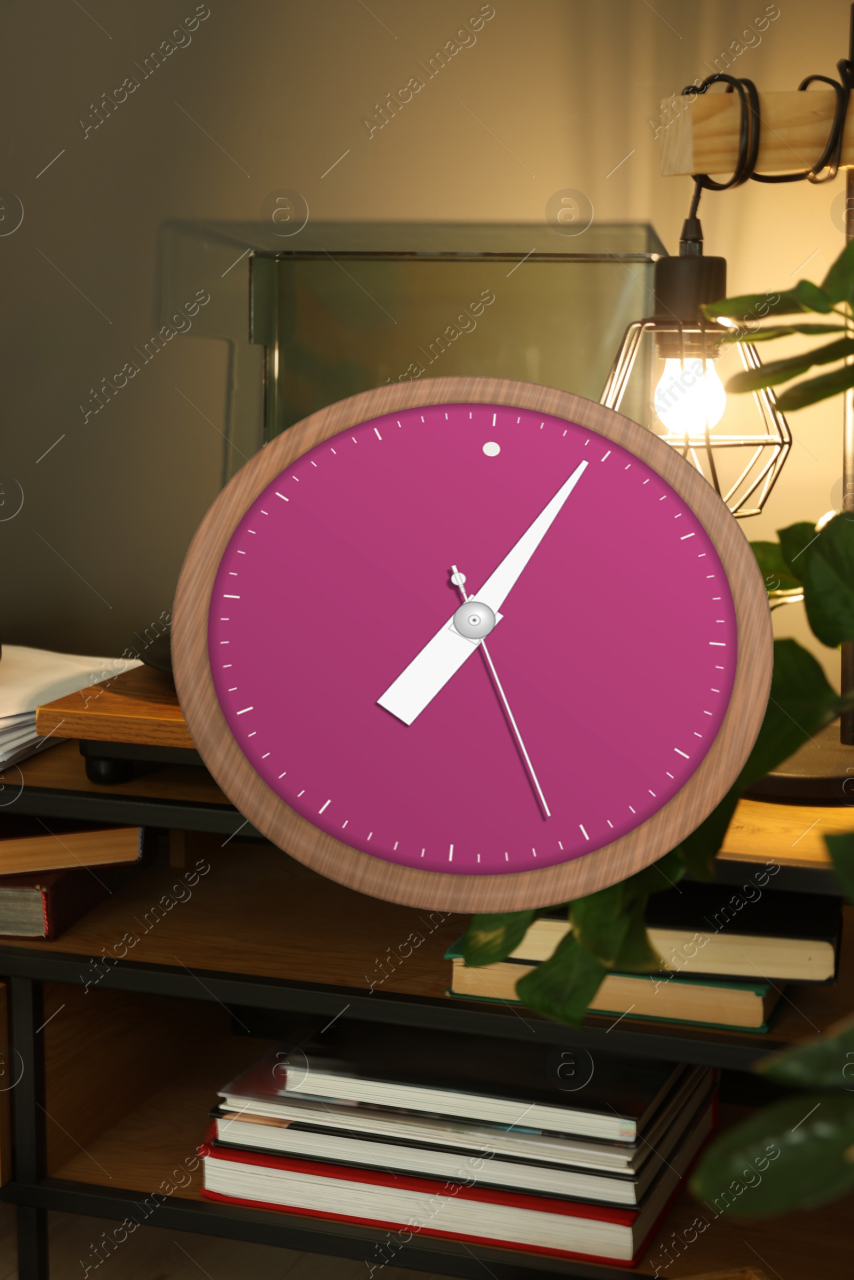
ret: {"hour": 7, "minute": 4, "second": 26}
